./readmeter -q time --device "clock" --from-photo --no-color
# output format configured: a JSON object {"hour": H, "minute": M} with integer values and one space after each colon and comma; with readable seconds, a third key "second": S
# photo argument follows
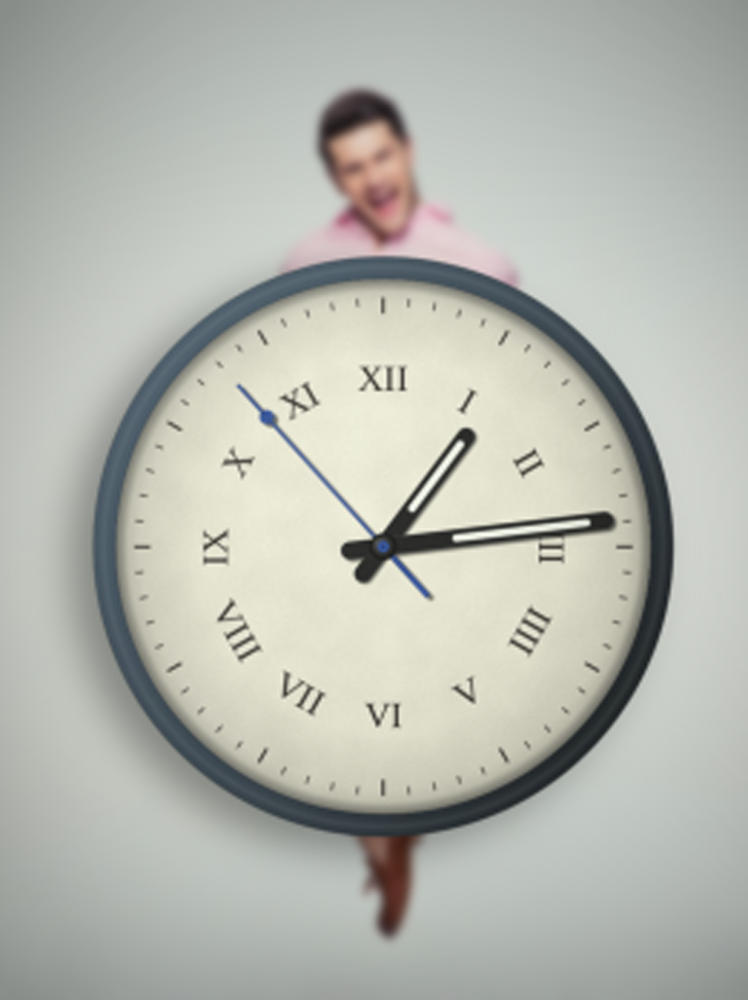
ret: {"hour": 1, "minute": 13, "second": 53}
